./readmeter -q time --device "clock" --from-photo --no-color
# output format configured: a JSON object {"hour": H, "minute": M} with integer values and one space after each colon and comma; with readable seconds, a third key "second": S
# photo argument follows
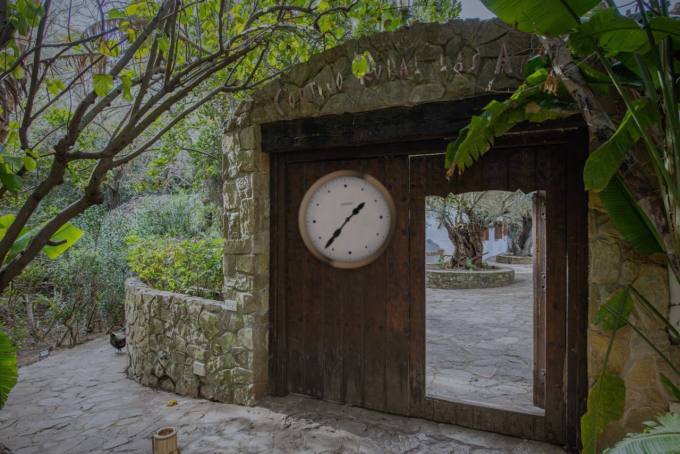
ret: {"hour": 1, "minute": 37}
